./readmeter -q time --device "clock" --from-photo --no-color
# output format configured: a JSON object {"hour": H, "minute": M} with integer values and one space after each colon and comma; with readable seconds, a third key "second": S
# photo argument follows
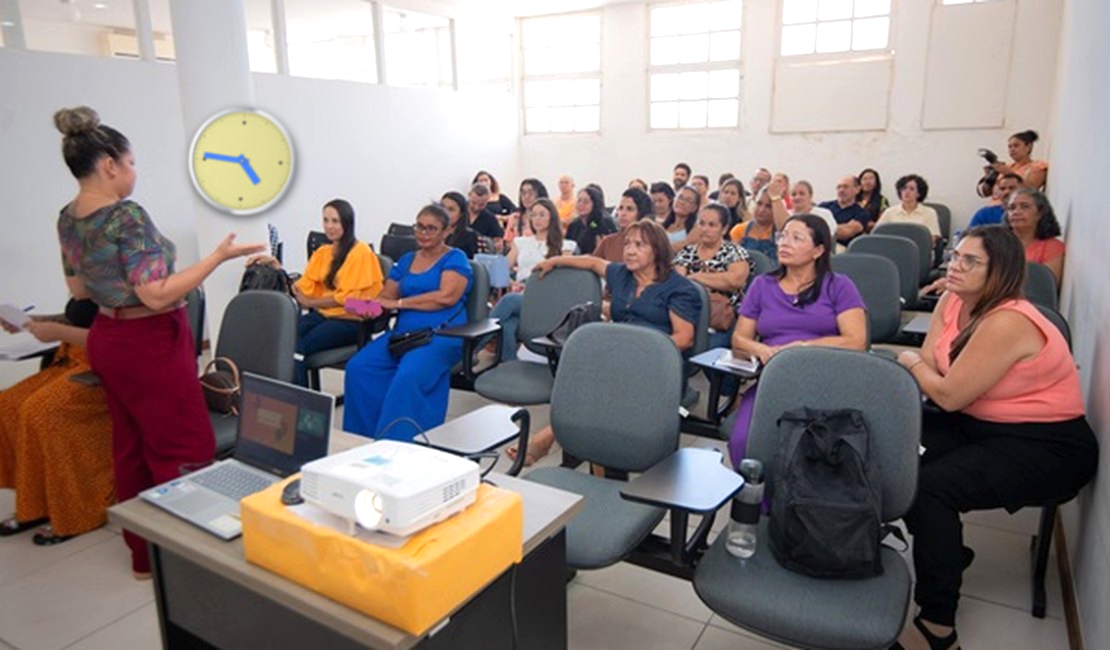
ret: {"hour": 4, "minute": 46}
